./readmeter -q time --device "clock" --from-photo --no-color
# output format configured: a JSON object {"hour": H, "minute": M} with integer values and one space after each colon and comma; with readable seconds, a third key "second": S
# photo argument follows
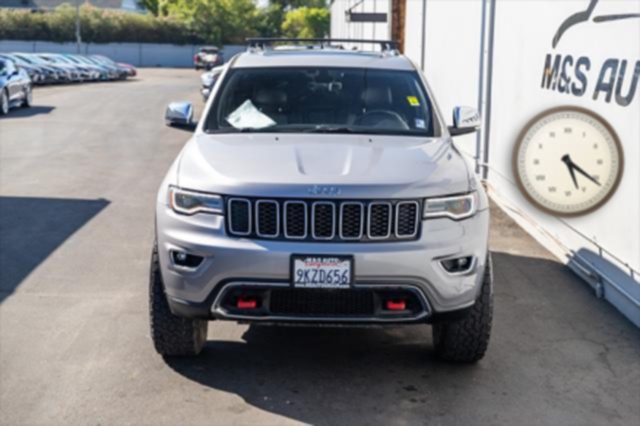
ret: {"hour": 5, "minute": 21}
